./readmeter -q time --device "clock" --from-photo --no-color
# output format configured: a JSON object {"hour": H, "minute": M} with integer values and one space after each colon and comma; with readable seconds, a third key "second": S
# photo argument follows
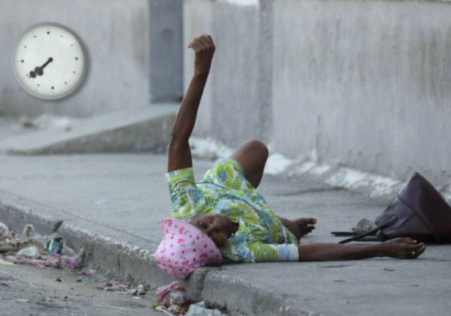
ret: {"hour": 7, "minute": 39}
